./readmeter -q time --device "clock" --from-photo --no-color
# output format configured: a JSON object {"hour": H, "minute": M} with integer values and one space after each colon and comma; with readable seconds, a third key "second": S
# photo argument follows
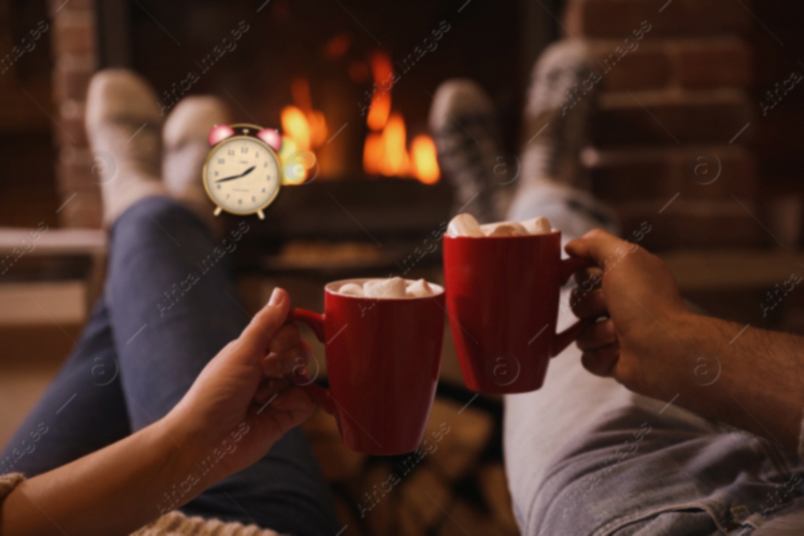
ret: {"hour": 1, "minute": 42}
